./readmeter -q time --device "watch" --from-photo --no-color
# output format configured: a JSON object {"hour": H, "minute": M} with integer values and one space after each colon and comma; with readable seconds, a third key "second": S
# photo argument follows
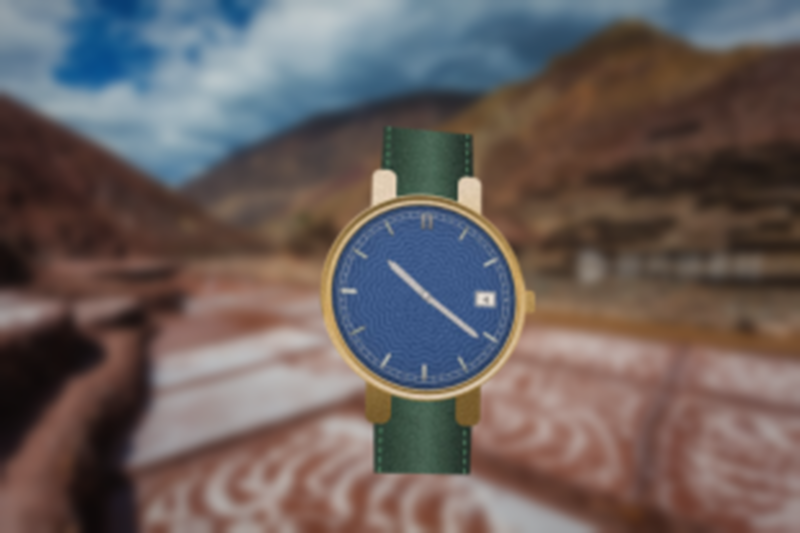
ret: {"hour": 10, "minute": 21}
